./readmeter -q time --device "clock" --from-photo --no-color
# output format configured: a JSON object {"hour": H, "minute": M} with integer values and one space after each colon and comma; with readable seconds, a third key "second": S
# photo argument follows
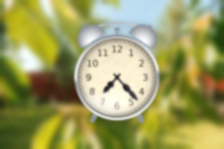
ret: {"hour": 7, "minute": 23}
